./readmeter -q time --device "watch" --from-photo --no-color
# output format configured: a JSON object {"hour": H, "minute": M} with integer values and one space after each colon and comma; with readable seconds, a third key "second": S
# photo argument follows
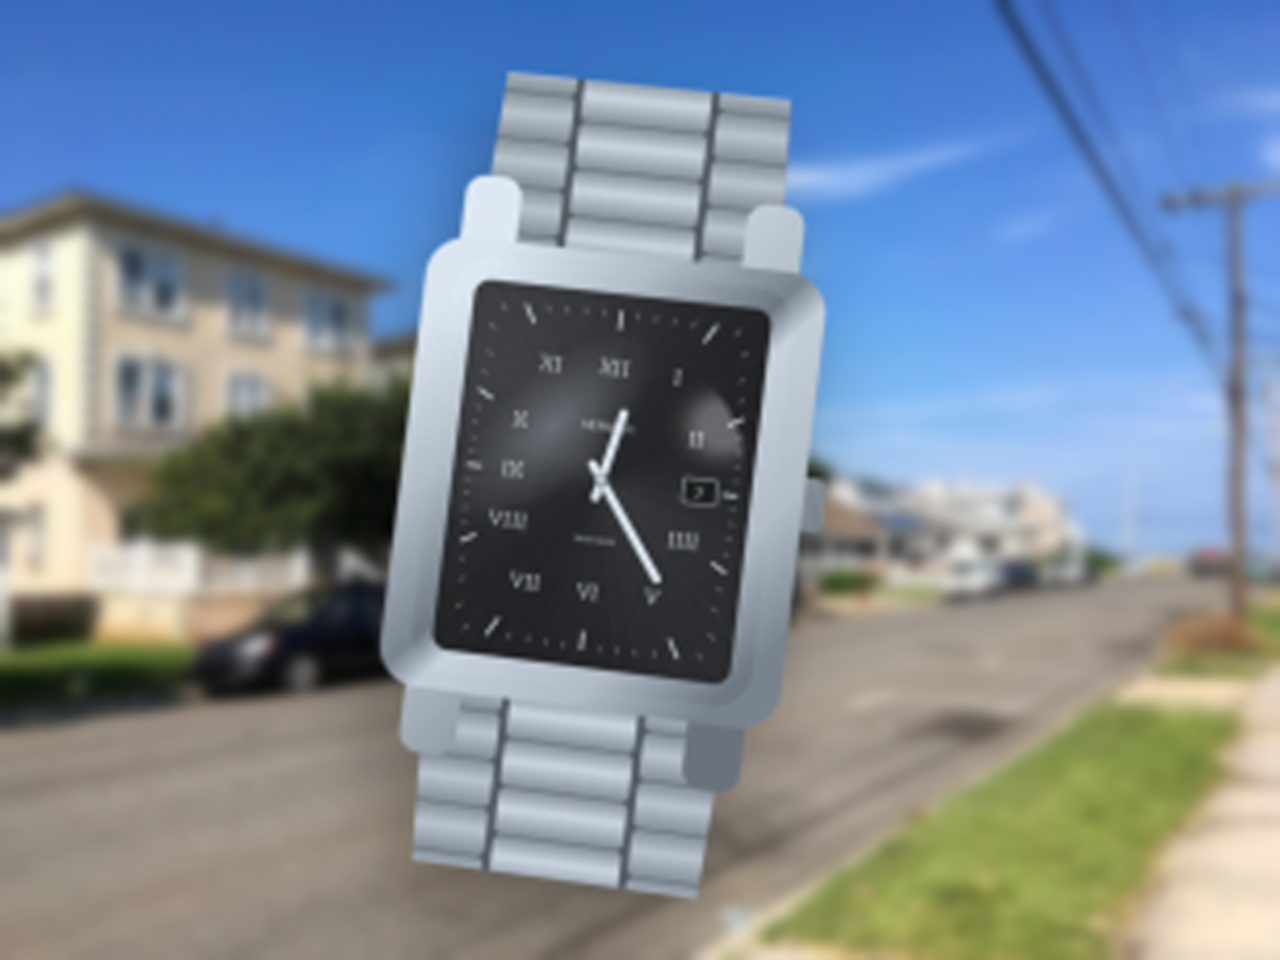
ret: {"hour": 12, "minute": 24}
